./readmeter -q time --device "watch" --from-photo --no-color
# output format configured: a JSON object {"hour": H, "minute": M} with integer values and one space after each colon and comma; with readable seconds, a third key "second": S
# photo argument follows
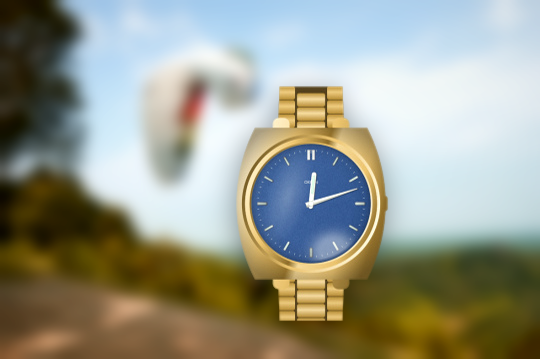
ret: {"hour": 12, "minute": 12}
